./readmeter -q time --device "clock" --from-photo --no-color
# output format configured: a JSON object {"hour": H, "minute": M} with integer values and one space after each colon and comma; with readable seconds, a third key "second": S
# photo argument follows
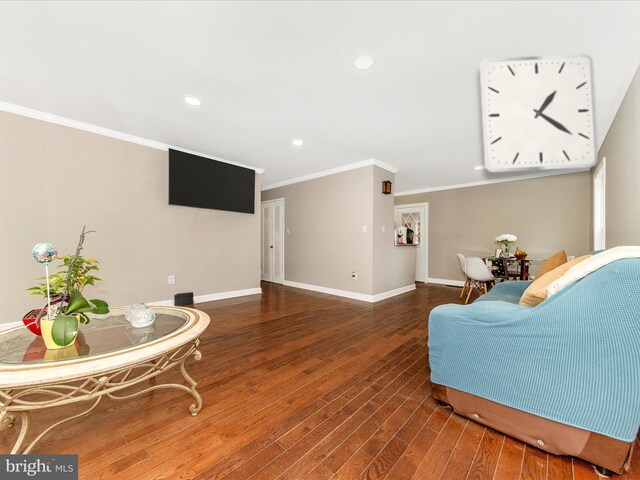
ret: {"hour": 1, "minute": 21}
